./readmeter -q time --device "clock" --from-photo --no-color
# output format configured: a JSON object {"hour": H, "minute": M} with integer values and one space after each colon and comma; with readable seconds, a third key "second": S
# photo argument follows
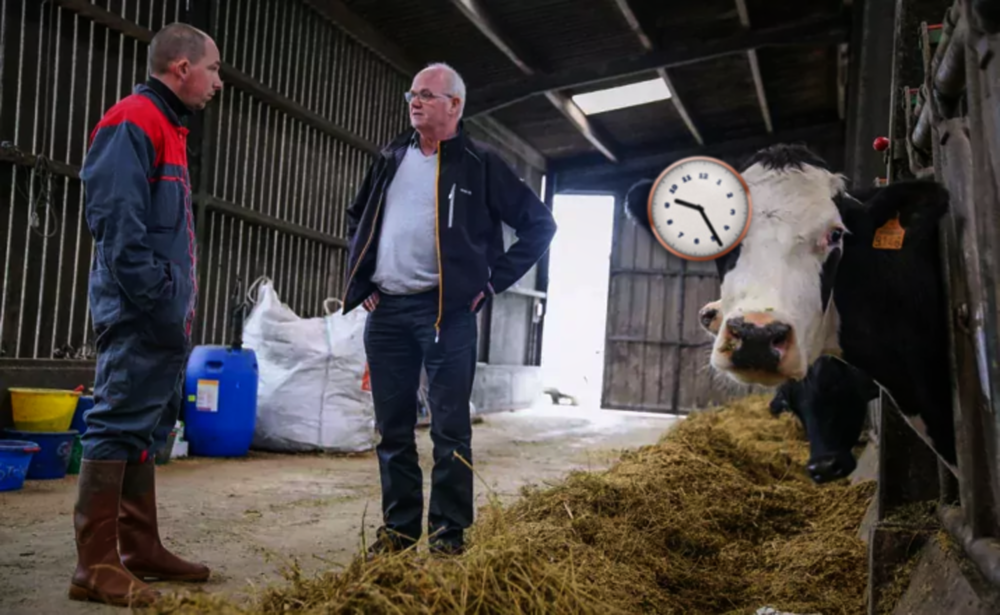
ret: {"hour": 9, "minute": 24}
